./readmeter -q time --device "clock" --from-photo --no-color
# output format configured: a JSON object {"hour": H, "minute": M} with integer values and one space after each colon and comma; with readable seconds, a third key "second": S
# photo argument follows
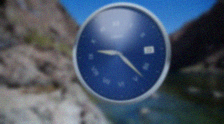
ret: {"hour": 9, "minute": 23}
